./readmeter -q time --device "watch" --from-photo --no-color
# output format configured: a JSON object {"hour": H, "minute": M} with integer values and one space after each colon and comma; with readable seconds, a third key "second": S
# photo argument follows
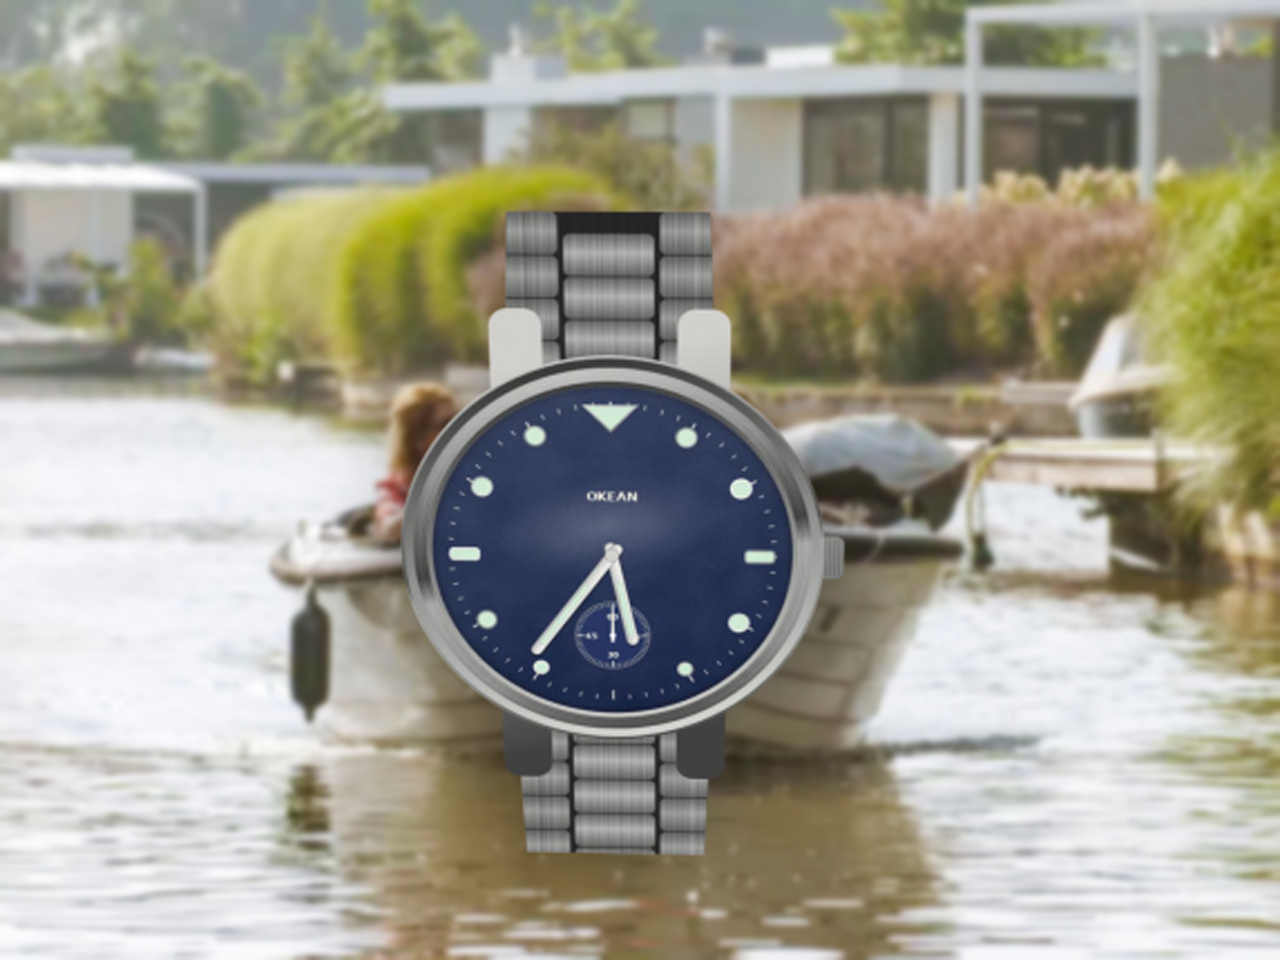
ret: {"hour": 5, "minute": 36}
